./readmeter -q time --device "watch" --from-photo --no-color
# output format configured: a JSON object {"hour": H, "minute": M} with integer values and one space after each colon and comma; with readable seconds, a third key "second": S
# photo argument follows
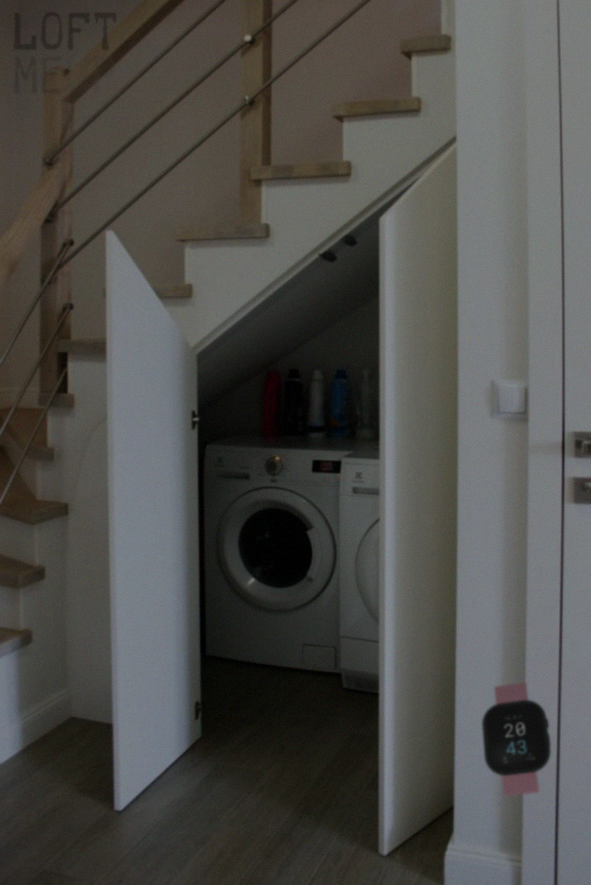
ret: {"hour": 20, "minute": 43}
